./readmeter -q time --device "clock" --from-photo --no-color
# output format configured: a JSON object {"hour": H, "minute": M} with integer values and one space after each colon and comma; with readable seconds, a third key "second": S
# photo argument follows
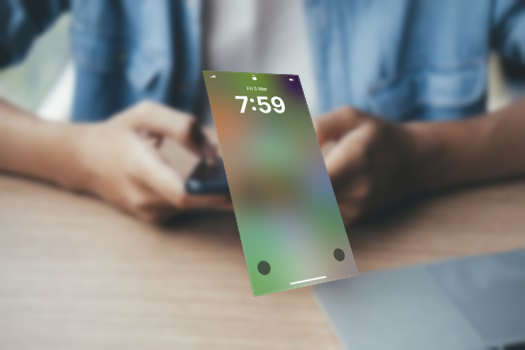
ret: {"hour": 7, "minute": 59}
